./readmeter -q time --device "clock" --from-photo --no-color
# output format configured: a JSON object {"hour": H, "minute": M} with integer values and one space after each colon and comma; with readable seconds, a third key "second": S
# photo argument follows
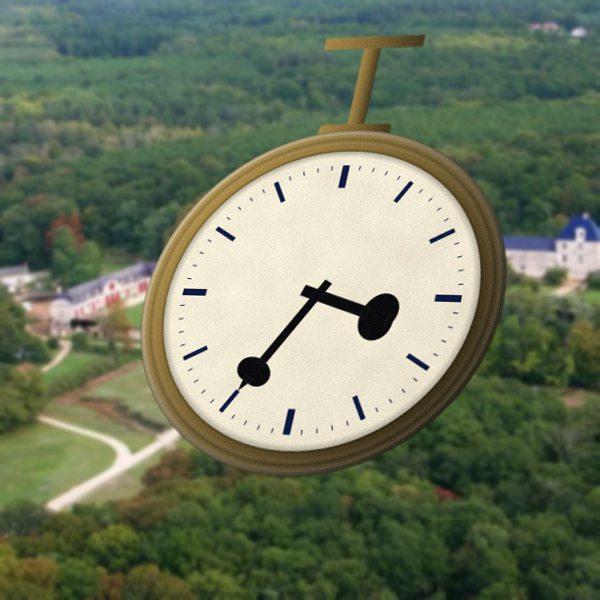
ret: {"hour": 3, "minute": 35}
